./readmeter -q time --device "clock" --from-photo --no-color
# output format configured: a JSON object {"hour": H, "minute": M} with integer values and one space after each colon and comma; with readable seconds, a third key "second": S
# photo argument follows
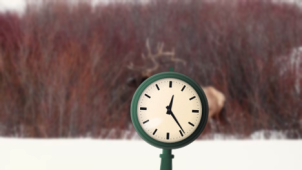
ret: {"hour": 12, "minute": 24}
